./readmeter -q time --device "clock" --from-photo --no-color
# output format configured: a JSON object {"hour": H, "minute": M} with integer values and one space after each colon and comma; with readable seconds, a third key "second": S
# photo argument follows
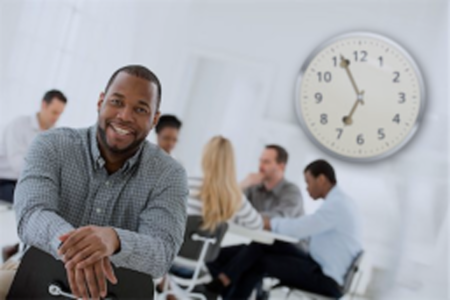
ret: {"hour": 6, "minute": 56}
